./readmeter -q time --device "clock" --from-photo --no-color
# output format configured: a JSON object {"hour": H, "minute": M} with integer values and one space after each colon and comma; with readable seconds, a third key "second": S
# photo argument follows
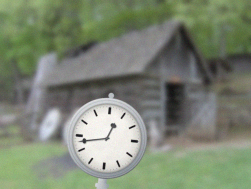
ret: {"hour": 12, "minute": 43}
